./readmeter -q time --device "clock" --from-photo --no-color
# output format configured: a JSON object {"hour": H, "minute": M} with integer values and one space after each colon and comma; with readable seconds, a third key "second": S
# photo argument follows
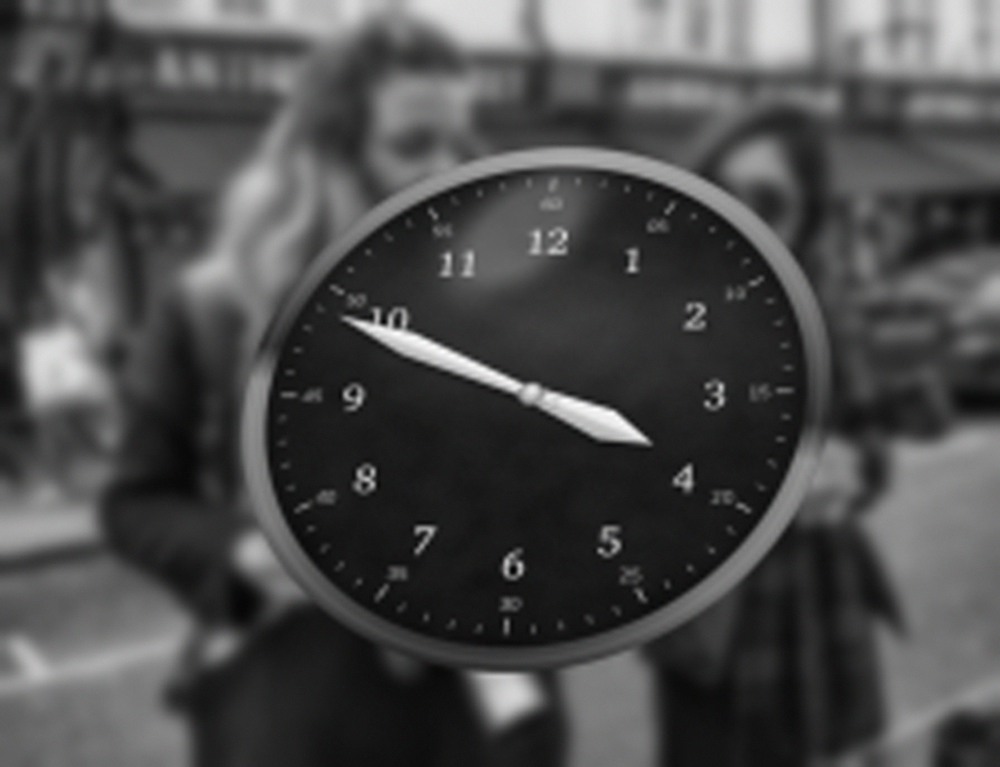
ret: {"hour": 3, "minute": 49}
